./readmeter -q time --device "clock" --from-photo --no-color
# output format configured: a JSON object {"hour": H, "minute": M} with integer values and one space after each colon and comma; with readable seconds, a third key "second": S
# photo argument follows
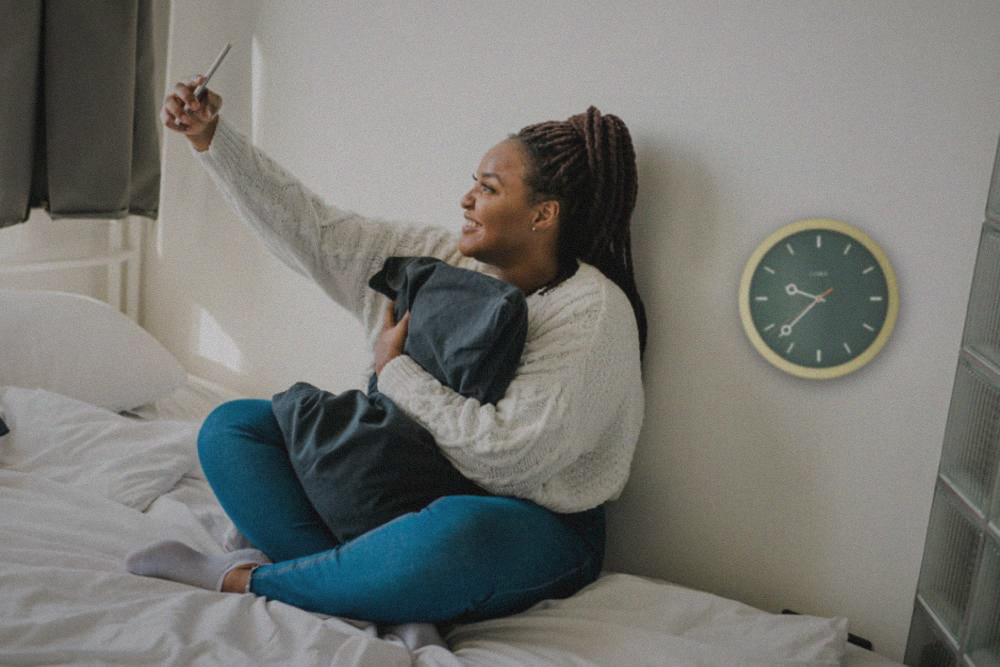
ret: {"hour": 9, "minute": 37, "second": 39}
